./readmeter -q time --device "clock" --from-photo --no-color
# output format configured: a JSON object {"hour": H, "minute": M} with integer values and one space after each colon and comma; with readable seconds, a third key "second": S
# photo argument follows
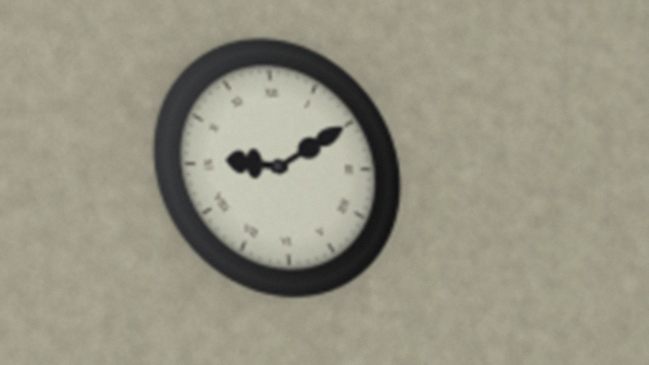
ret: {"hour": 9, "minute": 10}
